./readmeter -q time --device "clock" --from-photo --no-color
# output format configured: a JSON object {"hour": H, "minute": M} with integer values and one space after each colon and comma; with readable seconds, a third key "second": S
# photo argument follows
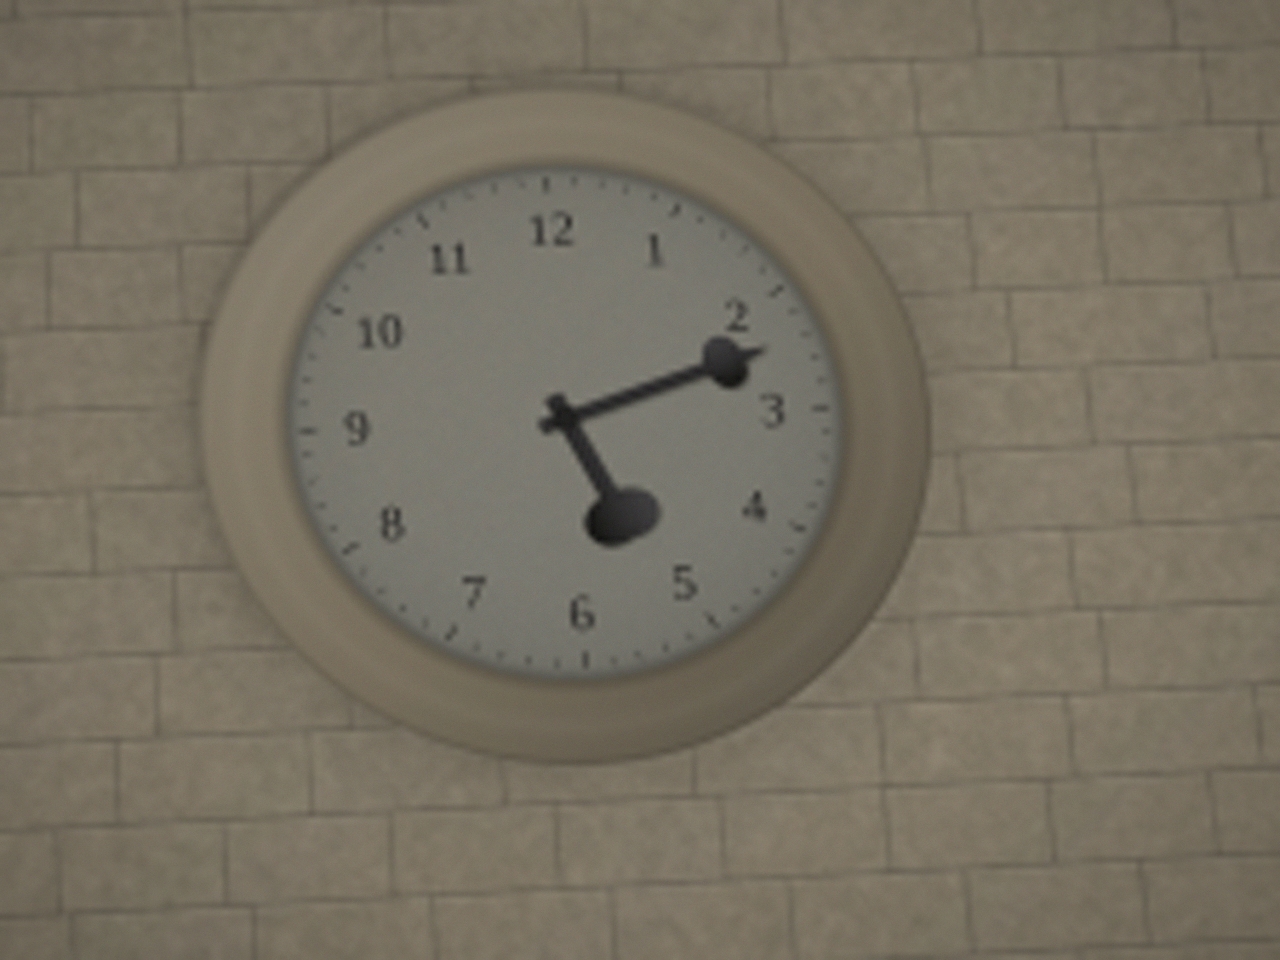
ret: {"hour": 5, "minute": 12}
